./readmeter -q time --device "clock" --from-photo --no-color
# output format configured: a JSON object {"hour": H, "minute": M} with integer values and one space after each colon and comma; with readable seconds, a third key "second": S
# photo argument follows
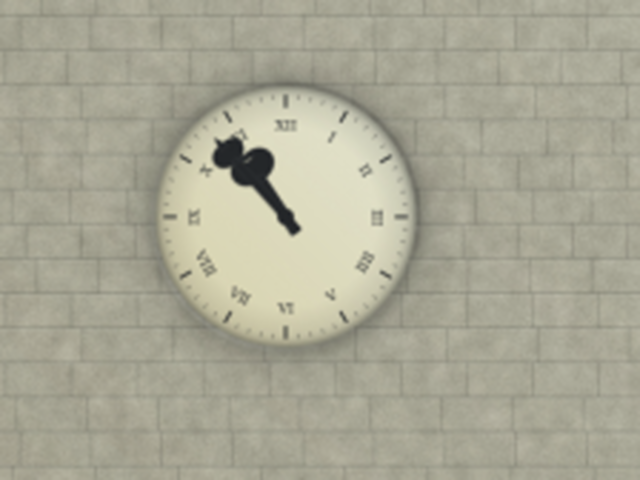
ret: {"hour": 10, "minute": 53}
